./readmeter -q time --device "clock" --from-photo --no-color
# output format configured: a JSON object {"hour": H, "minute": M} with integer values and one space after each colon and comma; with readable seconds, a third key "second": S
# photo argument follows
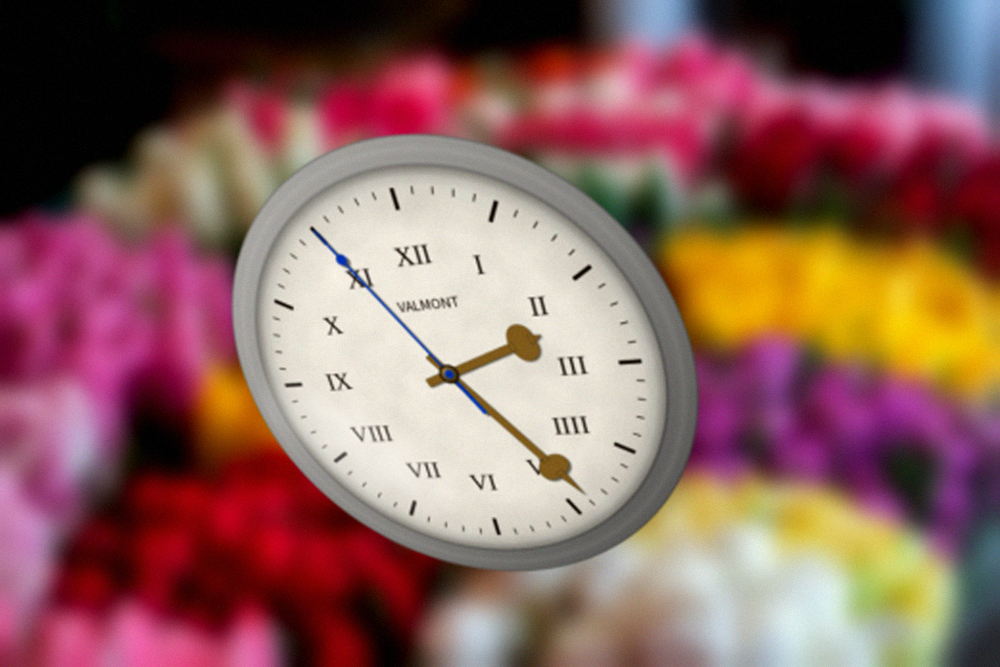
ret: {"hour": 2, "minute": 23, "second": 55}
